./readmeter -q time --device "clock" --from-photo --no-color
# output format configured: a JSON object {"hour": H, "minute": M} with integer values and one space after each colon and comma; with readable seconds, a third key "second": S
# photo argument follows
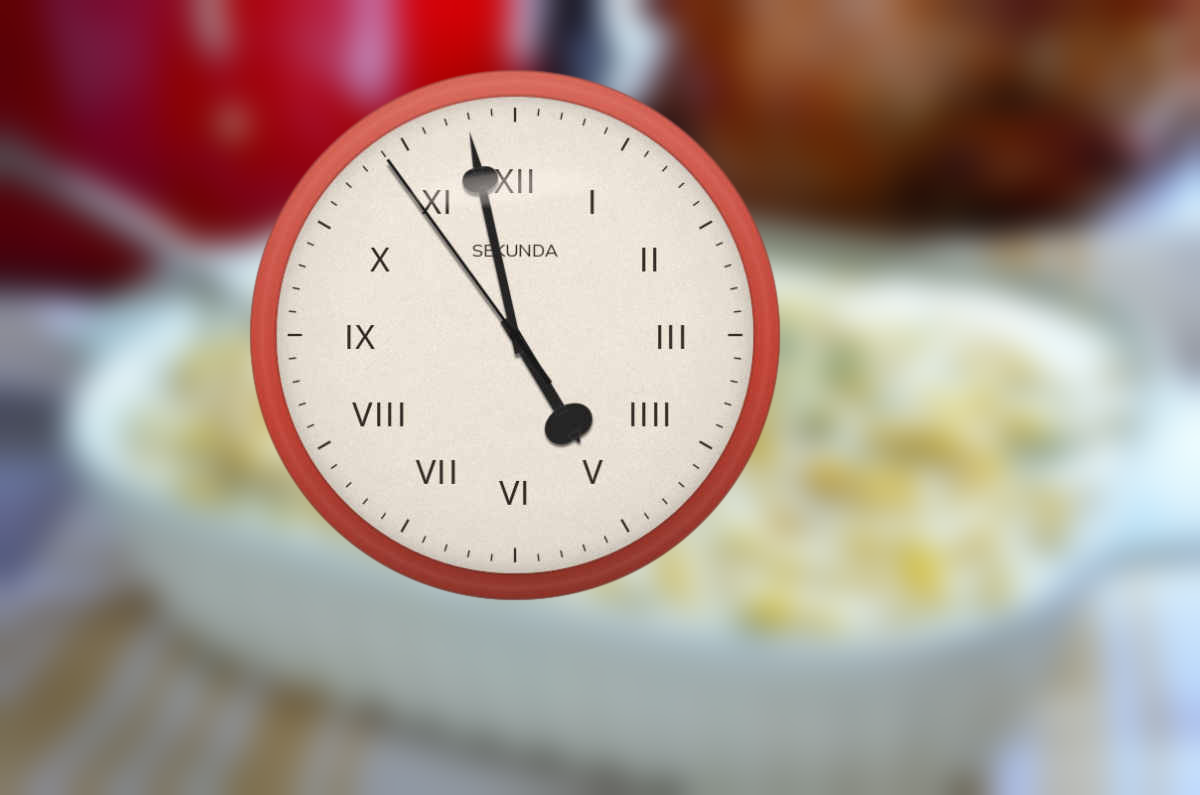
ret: {"hour": 4, "minute": 57, "second": 54}
